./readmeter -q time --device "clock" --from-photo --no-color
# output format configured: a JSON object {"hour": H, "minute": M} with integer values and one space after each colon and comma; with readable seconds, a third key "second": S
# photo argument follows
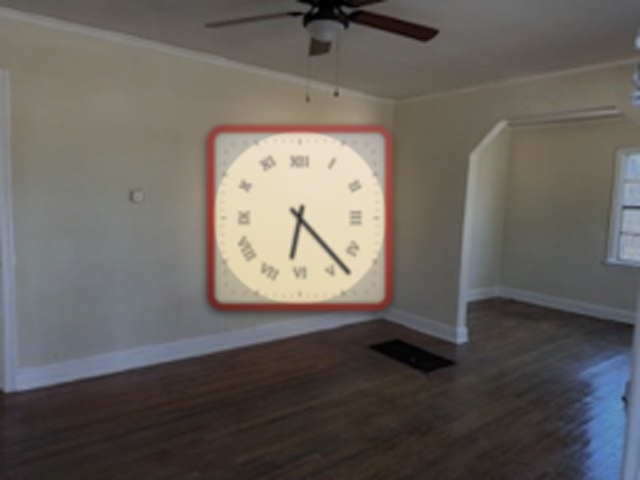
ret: {"hour": 6, "minute": 23}
